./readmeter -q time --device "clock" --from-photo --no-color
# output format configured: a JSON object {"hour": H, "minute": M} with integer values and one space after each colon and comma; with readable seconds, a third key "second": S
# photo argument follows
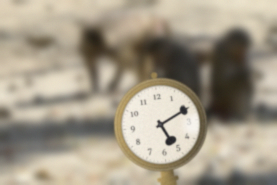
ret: {"hour": 5, "minute": 11}
